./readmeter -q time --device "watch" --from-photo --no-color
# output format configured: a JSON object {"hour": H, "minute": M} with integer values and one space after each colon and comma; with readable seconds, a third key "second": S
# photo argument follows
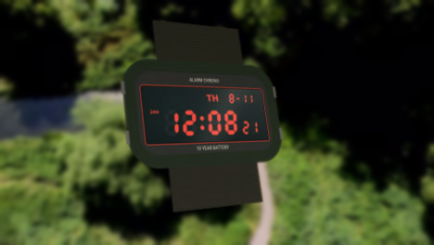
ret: {"hour": 12, "minute": 8, "second": 21}
